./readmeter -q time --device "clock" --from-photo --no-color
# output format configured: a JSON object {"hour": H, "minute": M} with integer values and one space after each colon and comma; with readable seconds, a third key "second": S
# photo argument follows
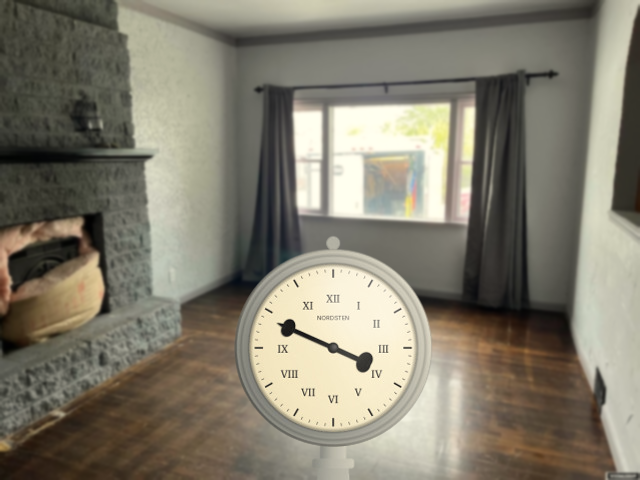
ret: {"hour": 3, "minute": 49}
